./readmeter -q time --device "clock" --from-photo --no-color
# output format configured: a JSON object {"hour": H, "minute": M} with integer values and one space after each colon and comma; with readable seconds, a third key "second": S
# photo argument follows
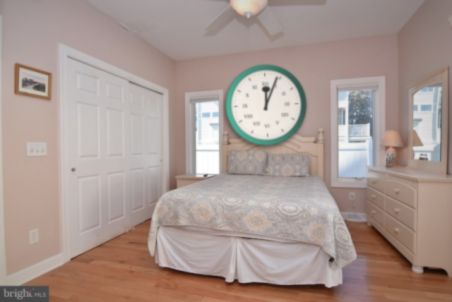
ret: {"hour": 12, "minute": 4}
